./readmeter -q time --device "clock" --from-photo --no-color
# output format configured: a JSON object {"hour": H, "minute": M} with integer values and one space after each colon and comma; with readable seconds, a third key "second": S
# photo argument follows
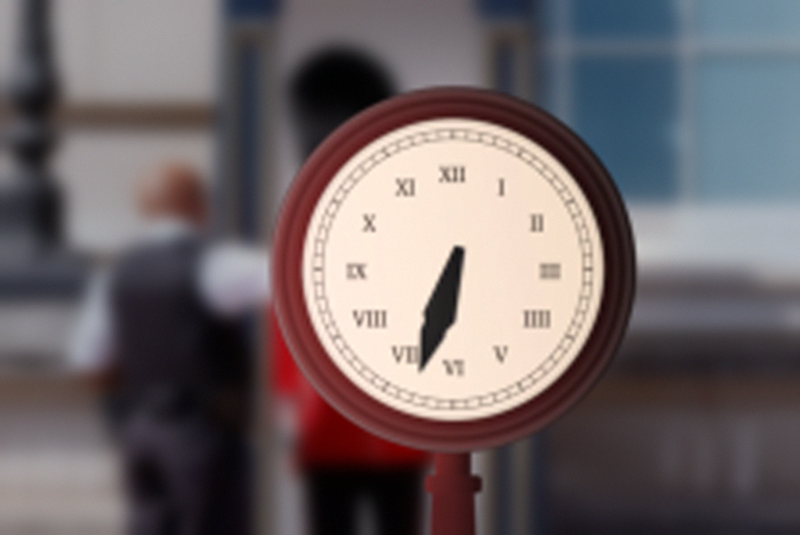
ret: {"hour": 6, "minute": 33}
